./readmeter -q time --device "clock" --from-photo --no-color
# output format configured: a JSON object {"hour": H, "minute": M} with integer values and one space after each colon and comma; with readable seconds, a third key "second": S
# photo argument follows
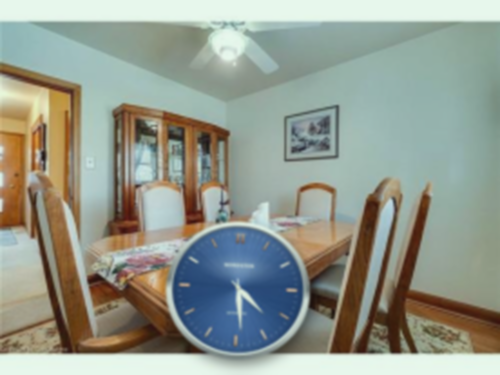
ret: {"hour": 4, "minute": 29}
